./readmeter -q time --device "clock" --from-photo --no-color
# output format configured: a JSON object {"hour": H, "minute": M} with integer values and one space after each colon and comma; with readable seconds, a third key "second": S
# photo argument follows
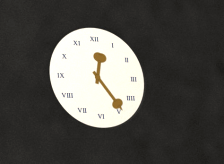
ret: {"hour": 12, "minute": 24}
